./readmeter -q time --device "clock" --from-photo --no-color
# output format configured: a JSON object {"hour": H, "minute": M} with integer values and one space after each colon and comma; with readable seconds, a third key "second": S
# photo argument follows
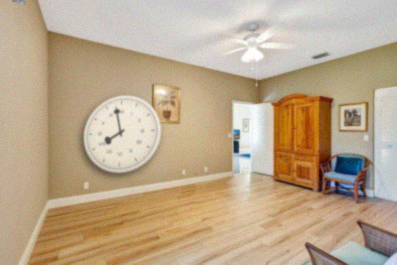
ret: {"hour": 7, "minute": 58}
